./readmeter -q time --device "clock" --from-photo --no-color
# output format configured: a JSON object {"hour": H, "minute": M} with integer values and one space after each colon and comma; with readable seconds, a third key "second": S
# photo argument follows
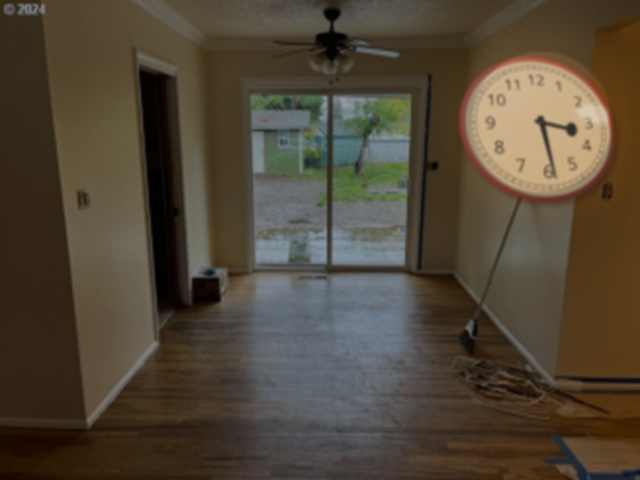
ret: {"hour": 3, "minute": 29}
